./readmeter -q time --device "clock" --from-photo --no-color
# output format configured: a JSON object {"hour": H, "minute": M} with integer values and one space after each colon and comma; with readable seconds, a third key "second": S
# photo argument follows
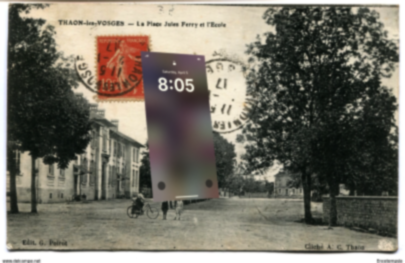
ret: {"hour": 8, "minute": 5}
